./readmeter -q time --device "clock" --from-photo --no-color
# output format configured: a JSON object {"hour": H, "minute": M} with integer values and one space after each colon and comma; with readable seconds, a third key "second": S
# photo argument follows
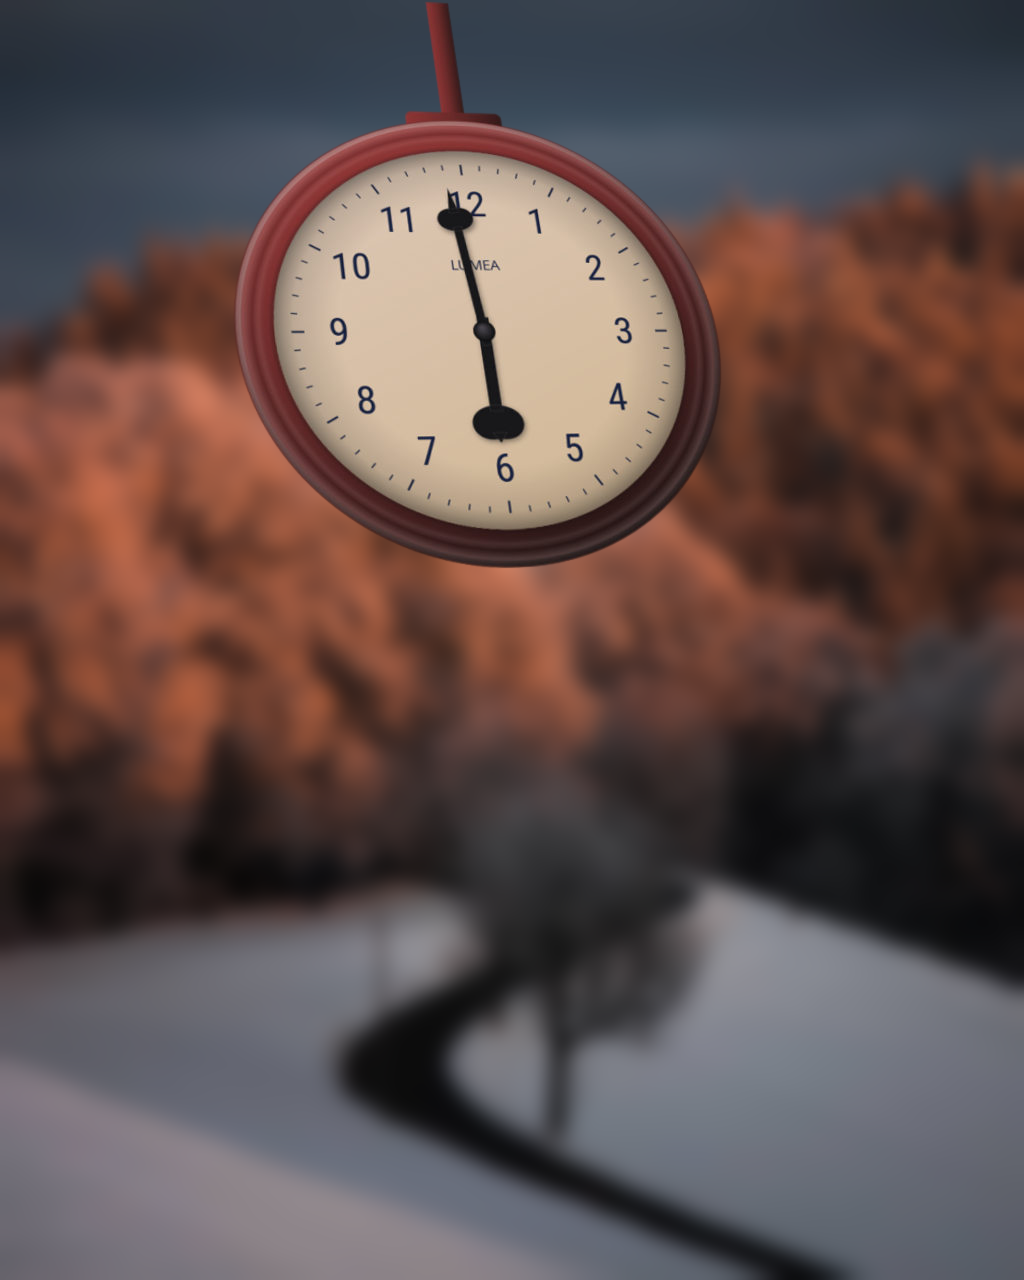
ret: {"hour": 5, "minute": 59}
